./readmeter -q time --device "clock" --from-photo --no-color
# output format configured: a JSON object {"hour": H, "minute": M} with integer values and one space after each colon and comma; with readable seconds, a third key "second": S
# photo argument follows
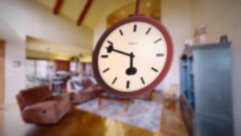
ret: {"hour": 5, "minute": 48}
